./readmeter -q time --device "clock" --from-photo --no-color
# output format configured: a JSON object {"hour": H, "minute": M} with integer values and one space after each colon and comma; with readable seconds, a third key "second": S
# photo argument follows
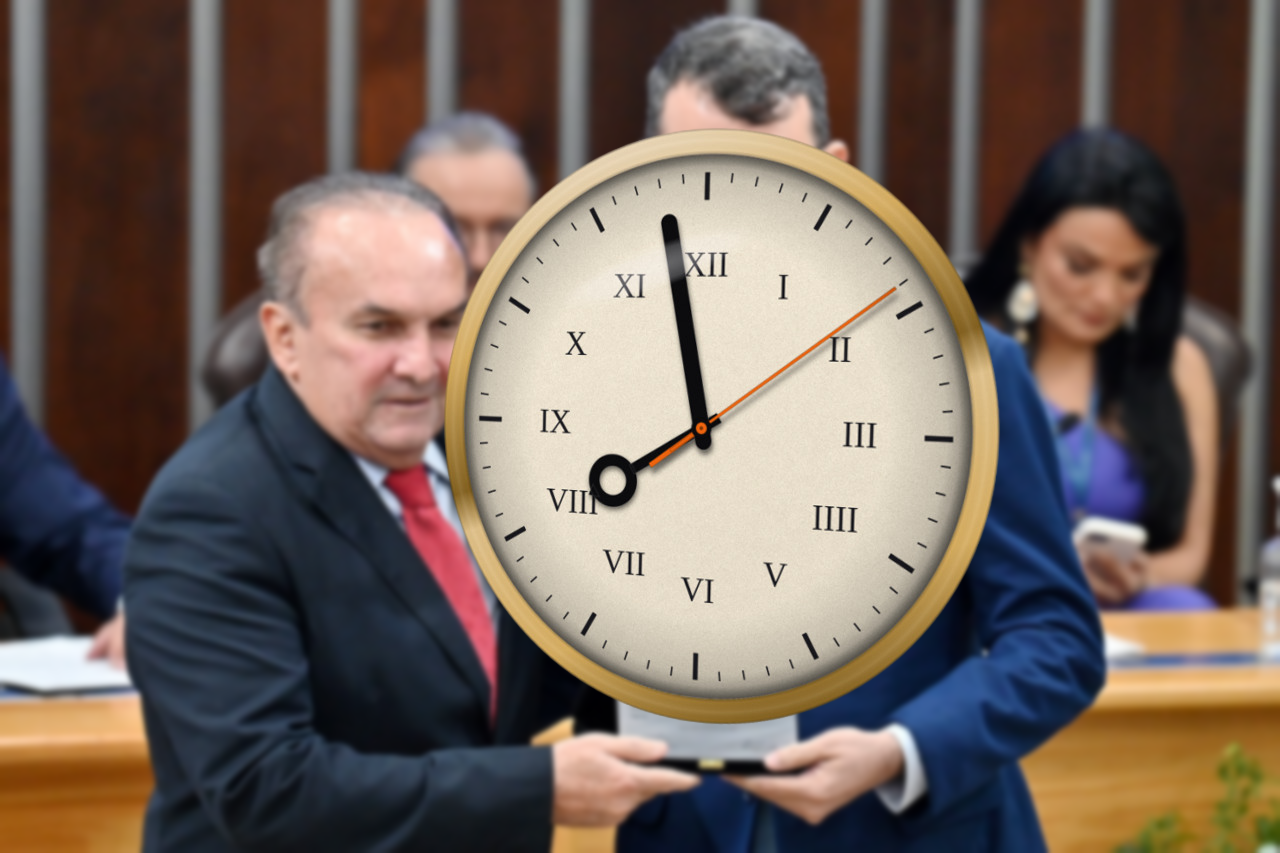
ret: {"hour": 7, "minute": 58, "second": 9}
